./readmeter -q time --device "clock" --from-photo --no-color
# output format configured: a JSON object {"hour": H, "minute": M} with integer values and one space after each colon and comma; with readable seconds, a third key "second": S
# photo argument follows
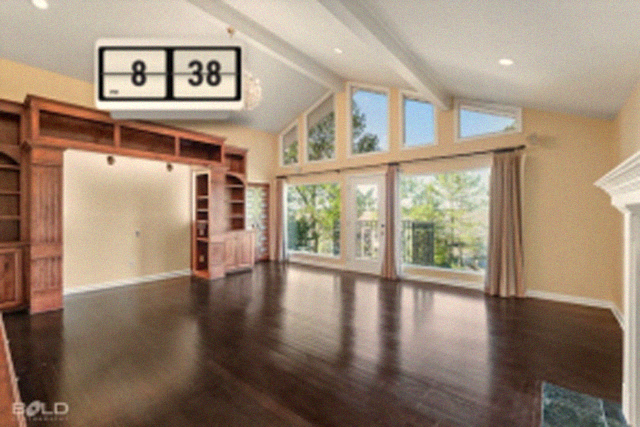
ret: {"hour": 8, "minute": 38}
